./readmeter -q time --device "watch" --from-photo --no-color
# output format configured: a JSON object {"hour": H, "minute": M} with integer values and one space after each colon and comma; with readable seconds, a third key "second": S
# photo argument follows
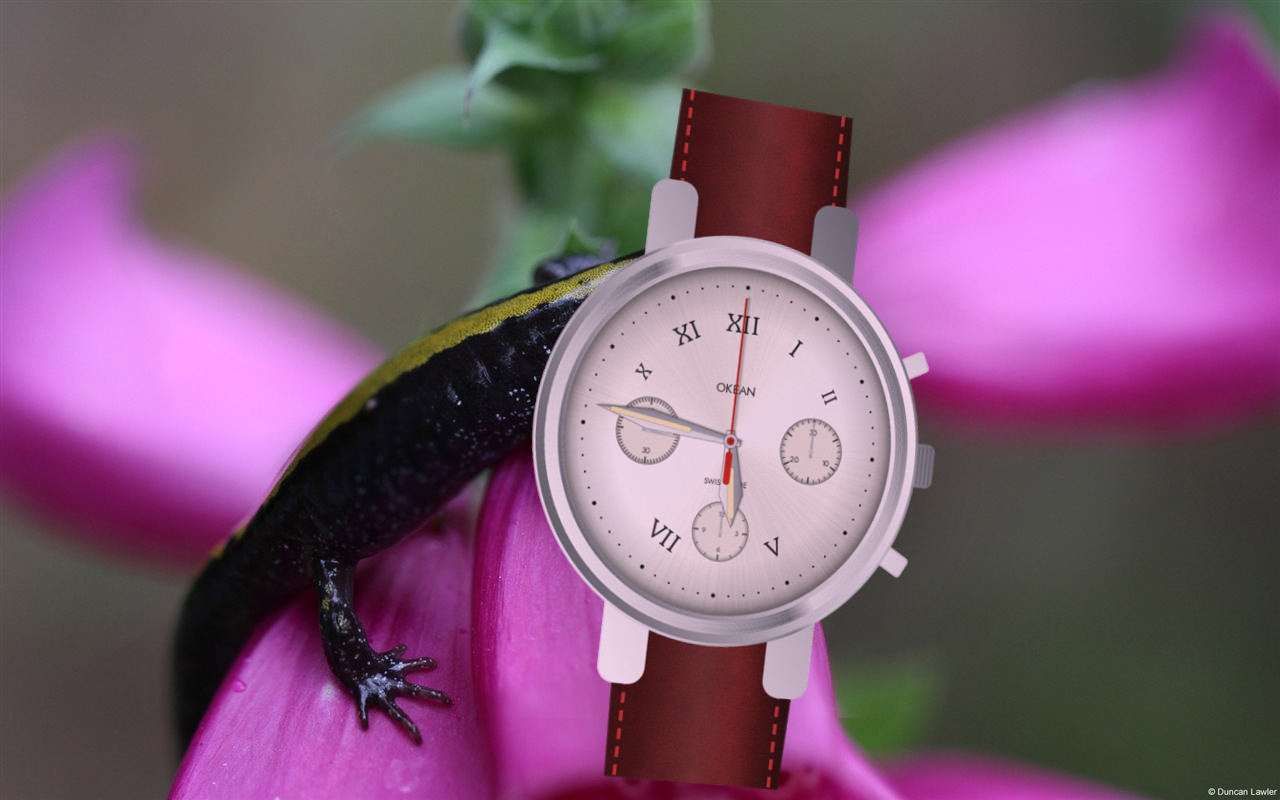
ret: {"hour": 5, "minute": 46, "second": 16}
